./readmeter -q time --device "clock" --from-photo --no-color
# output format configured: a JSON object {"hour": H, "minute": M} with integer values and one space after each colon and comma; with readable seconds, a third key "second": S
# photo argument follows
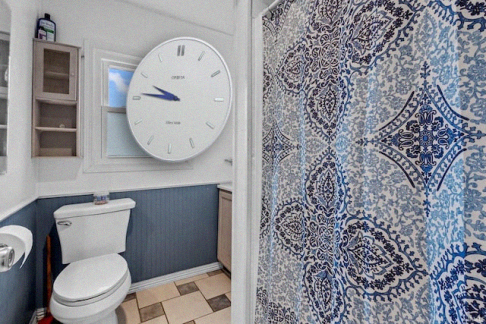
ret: {"hour": 9, "minute": 46}
